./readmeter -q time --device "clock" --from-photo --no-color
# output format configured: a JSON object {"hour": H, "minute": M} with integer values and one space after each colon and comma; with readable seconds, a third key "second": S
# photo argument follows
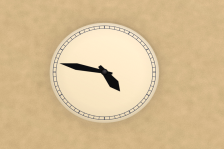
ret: {"hour": 4, "minute": 47}
